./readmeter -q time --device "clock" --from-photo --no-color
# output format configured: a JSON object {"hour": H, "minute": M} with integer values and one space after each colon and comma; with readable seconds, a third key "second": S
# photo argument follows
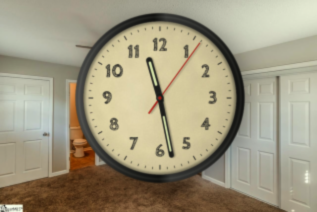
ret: {"hour": 11, "minute": 28, "second": 6}
